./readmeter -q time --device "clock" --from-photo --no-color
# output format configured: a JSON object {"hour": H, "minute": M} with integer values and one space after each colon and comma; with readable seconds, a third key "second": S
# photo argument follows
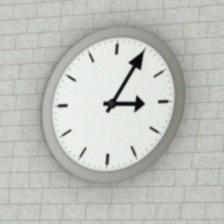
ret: {"hour": 3, "minute": 5}
